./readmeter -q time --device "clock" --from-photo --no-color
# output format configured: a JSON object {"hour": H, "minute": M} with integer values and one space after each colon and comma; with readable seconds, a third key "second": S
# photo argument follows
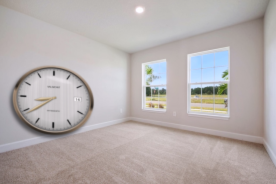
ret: {"hour": 8, "minute": 39}
